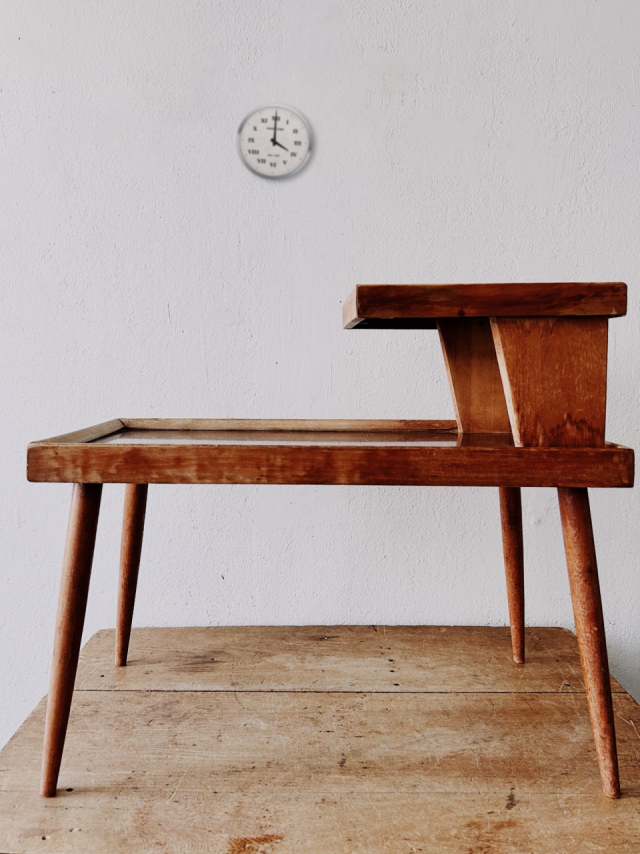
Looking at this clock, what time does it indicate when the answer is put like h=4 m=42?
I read h=4 m=0
